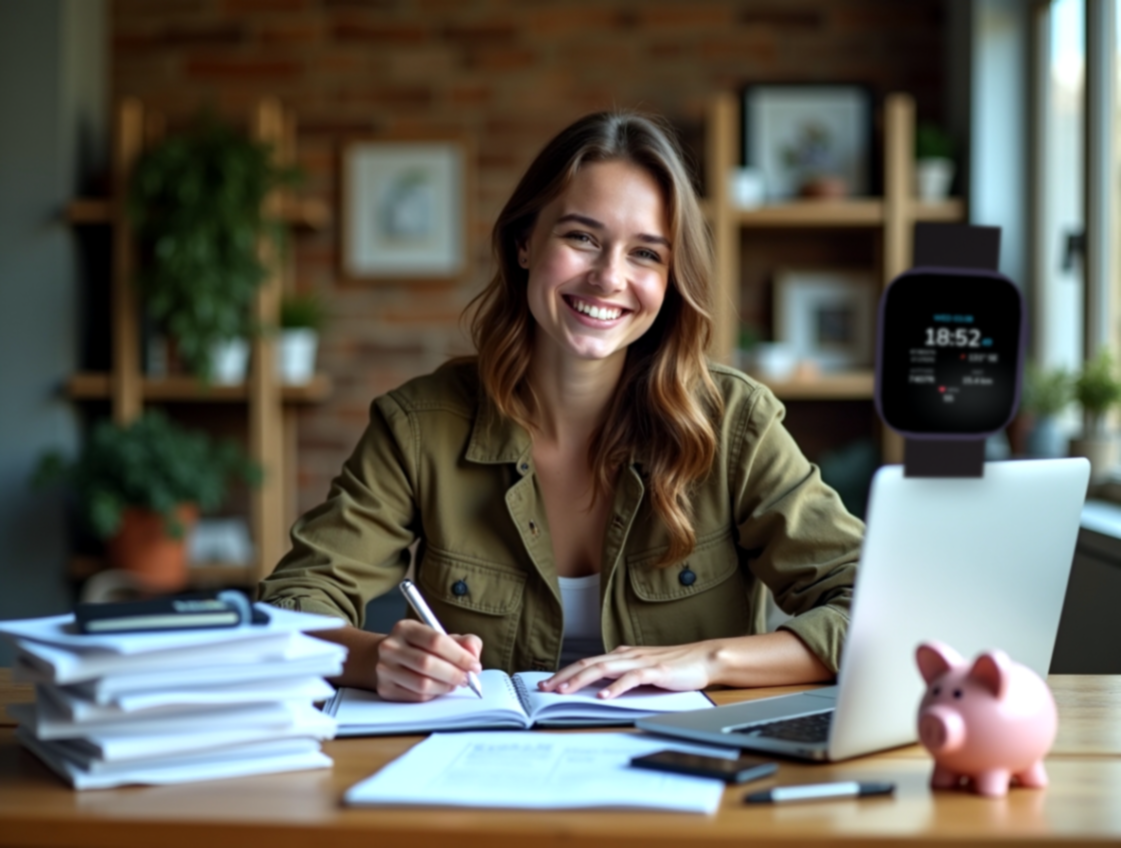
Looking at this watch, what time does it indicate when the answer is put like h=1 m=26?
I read h=18 m=52
